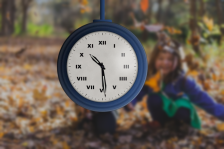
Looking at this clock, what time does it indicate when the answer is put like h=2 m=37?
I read h=10 m=29
